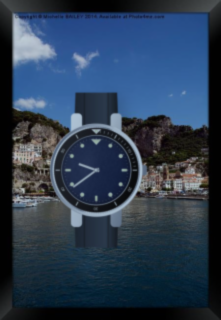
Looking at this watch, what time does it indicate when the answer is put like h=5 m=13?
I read h=9 m=39
